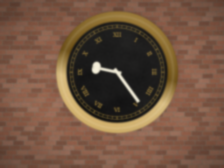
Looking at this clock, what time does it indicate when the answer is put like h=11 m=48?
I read h=9 m=24
